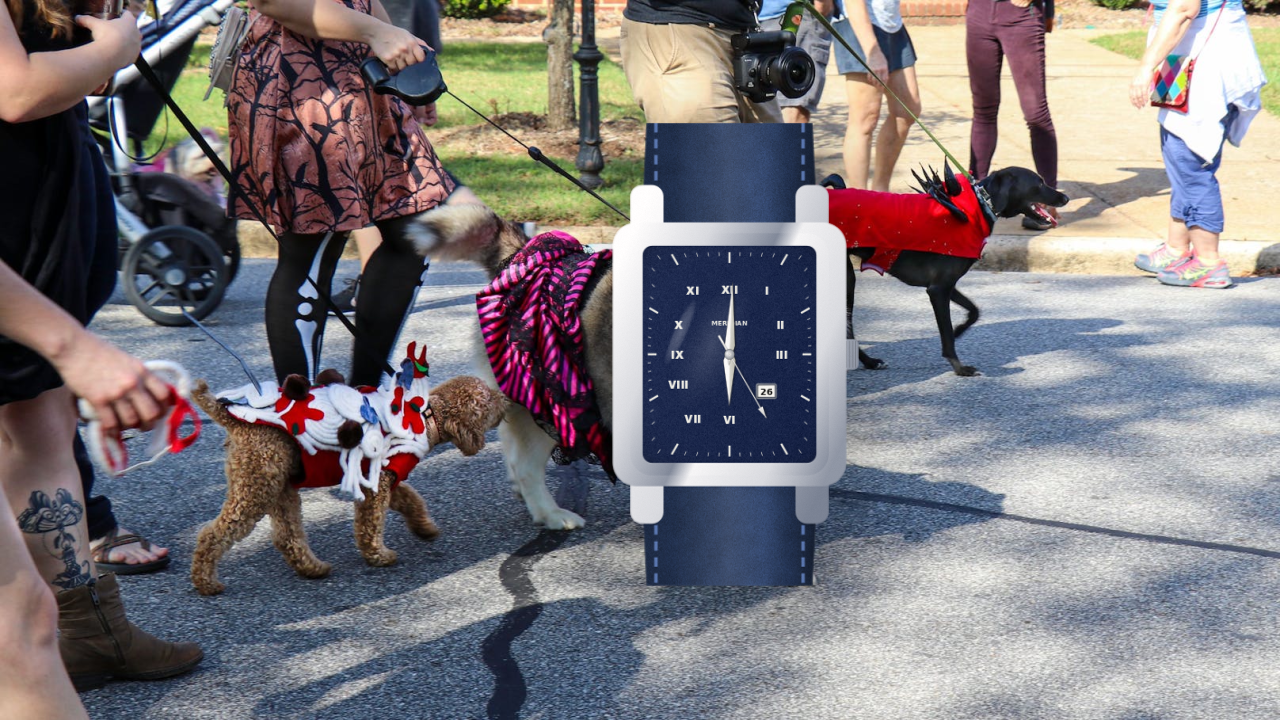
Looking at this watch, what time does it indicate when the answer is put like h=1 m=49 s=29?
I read h=6 m=0 s=25
